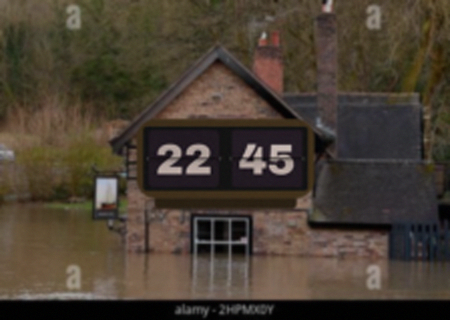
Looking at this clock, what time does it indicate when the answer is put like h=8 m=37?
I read h=22 m=45
